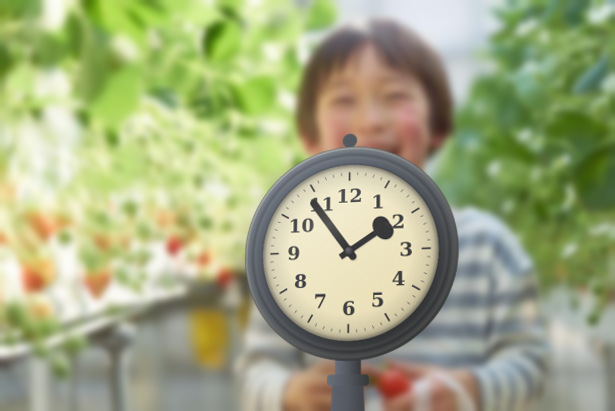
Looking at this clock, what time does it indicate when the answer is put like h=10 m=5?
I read h=1 m=54
